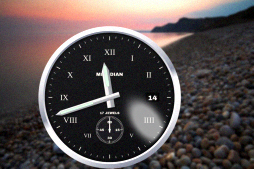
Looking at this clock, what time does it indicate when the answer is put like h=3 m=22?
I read h=11 m=42
